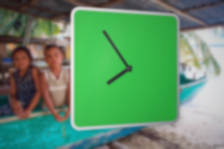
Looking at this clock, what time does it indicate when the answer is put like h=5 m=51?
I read h=7 m=54
